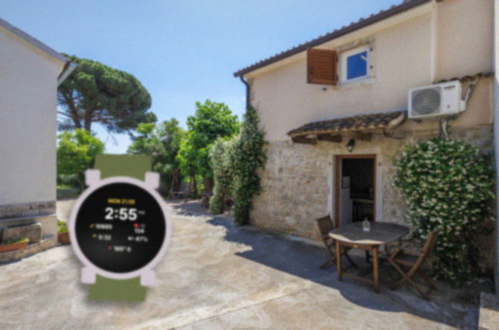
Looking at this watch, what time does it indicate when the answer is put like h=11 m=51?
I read h=2 m=55
